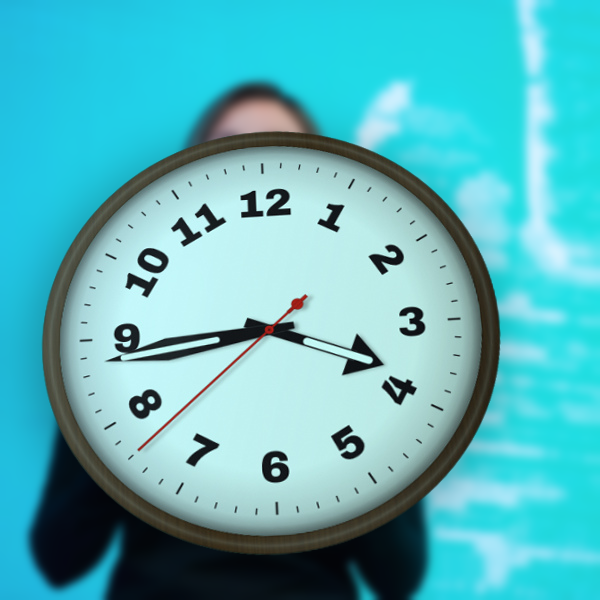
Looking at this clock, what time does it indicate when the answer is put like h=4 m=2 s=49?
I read h=3 m=43 s=38
